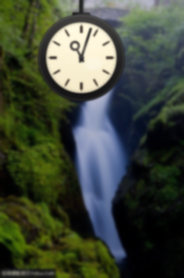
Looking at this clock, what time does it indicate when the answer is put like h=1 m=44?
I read h=11 m=3
